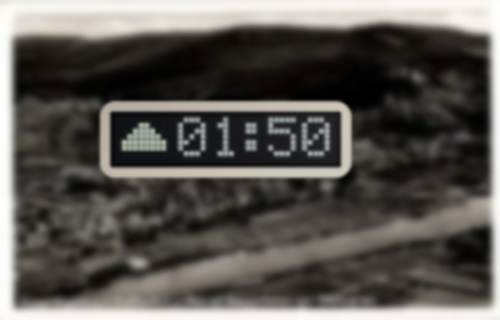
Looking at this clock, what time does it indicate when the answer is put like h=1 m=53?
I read h=1 m=50
